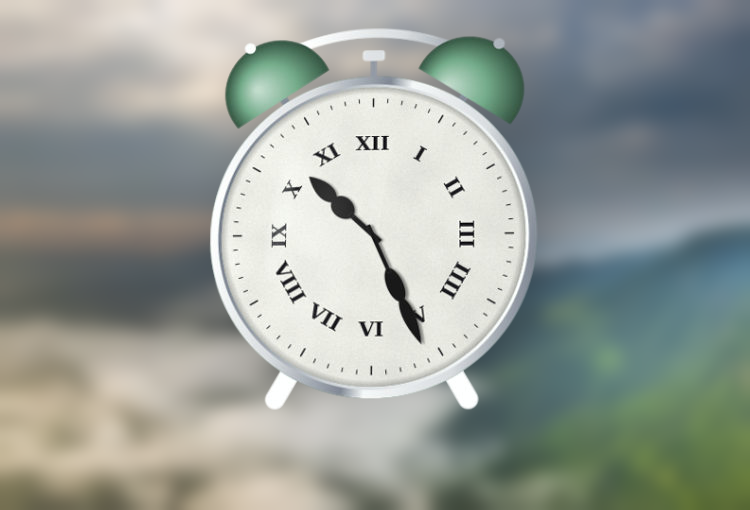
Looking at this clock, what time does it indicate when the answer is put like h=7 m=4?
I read h=10 m=26
